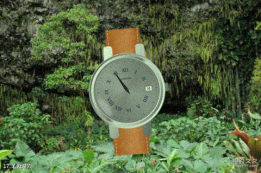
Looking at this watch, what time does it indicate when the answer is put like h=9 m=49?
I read h=10 m=55
